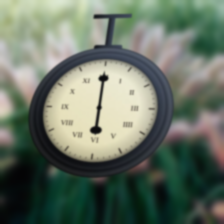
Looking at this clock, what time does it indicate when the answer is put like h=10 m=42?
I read h=6 m=0
